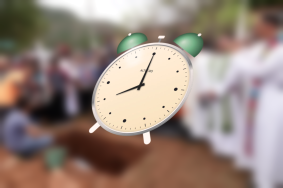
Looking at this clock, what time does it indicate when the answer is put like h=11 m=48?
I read h=8 m=0
